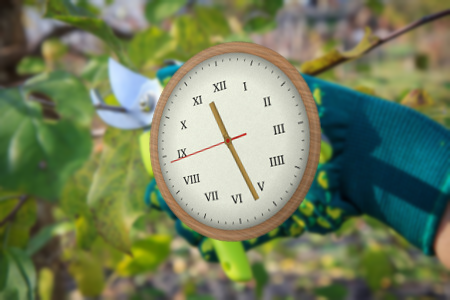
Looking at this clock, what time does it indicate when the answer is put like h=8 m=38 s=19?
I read h=11 m=26 s=44
